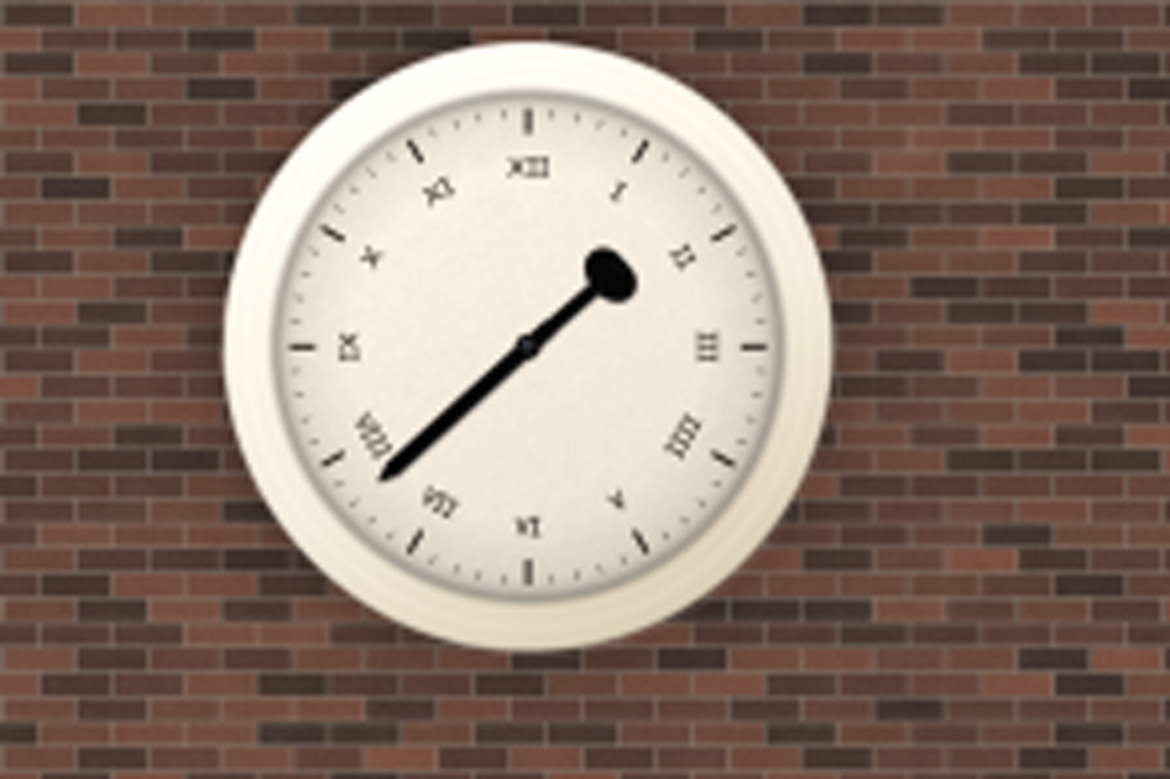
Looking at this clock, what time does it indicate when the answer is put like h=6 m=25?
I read h=1 m=38
